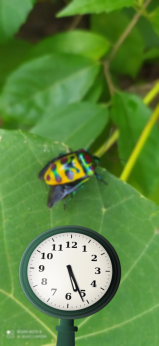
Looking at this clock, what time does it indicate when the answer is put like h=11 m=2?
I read h=5 m=26
